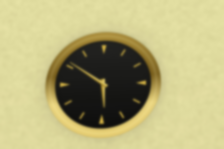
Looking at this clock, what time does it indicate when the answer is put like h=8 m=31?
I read h=5 m=51
